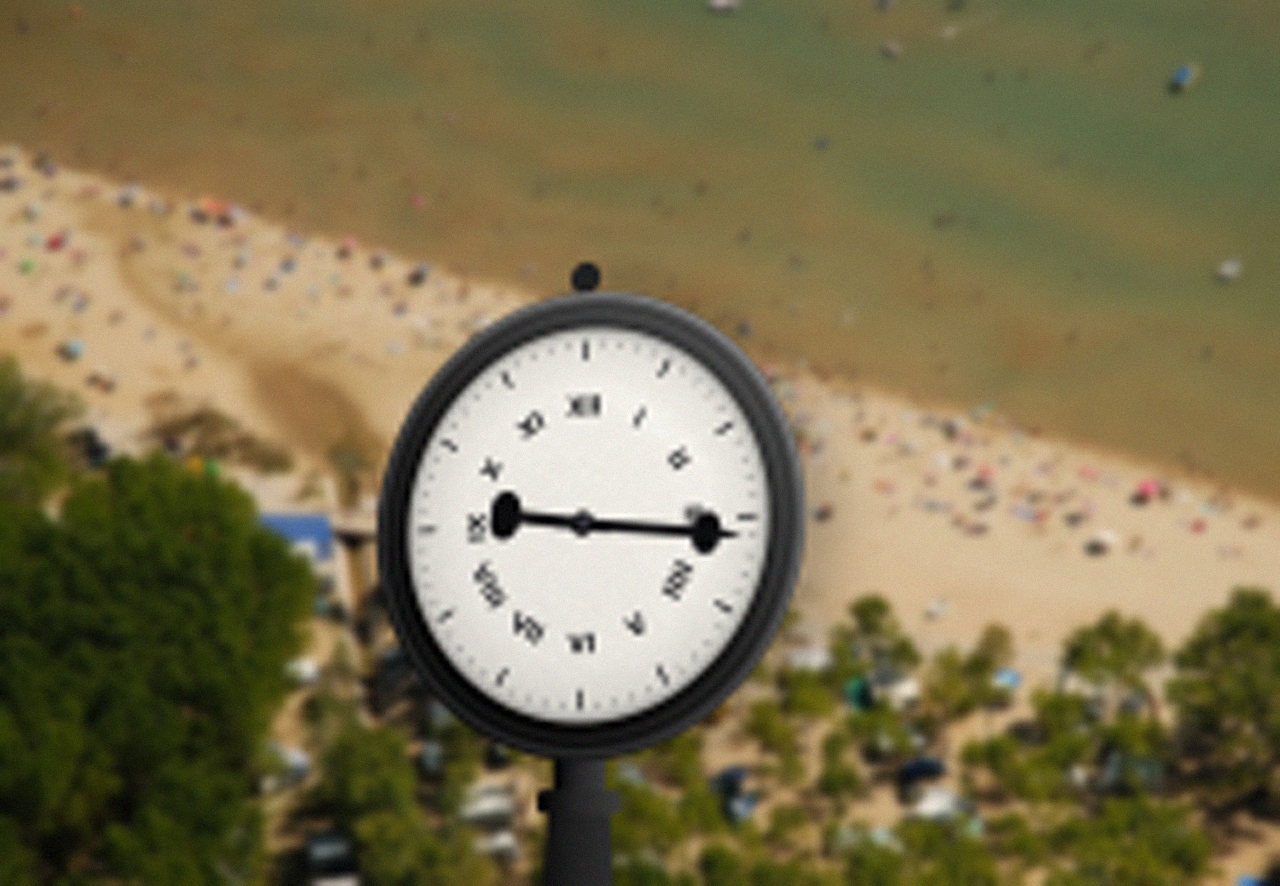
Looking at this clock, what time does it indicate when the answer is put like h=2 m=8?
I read h=9 m=16
